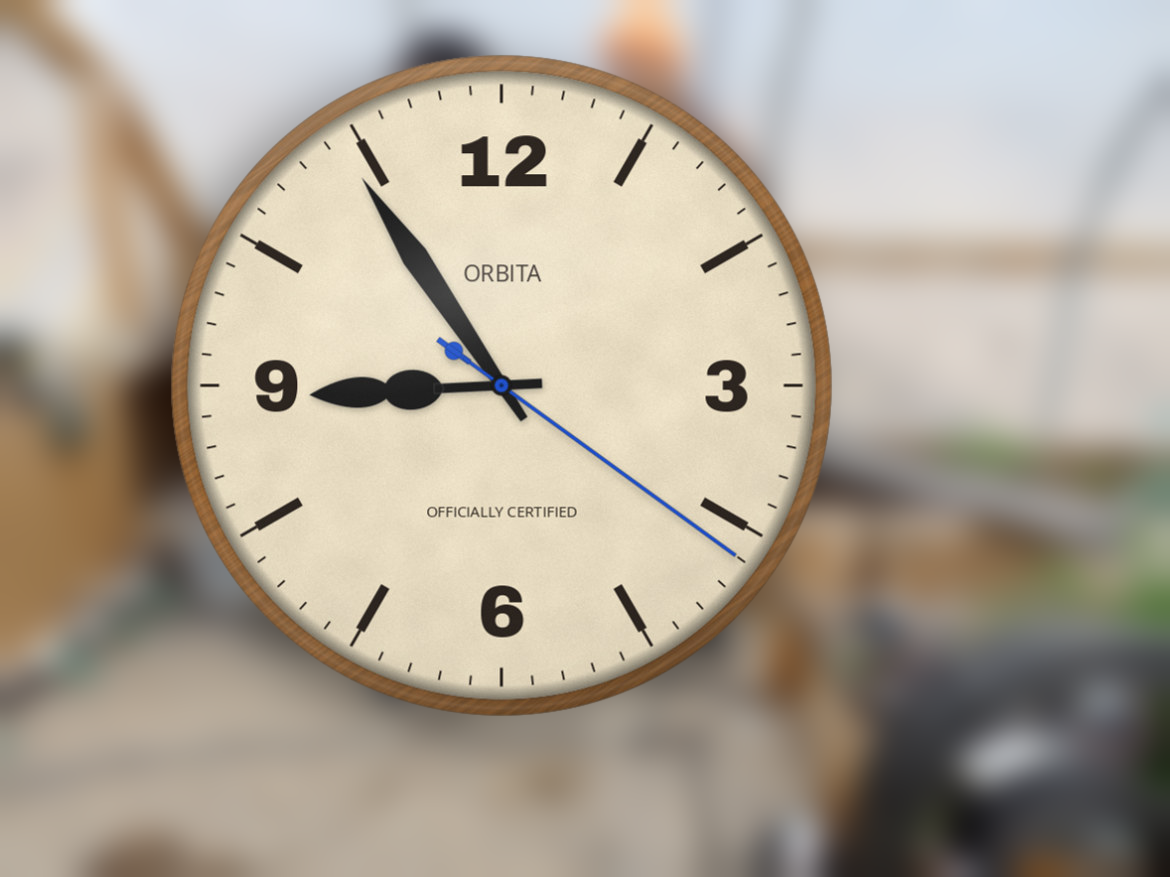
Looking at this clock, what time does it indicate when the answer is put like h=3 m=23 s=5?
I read h=8 m=54 s=21
